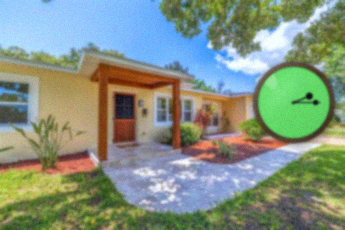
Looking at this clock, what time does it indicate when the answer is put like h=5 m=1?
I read h=2 m=15
